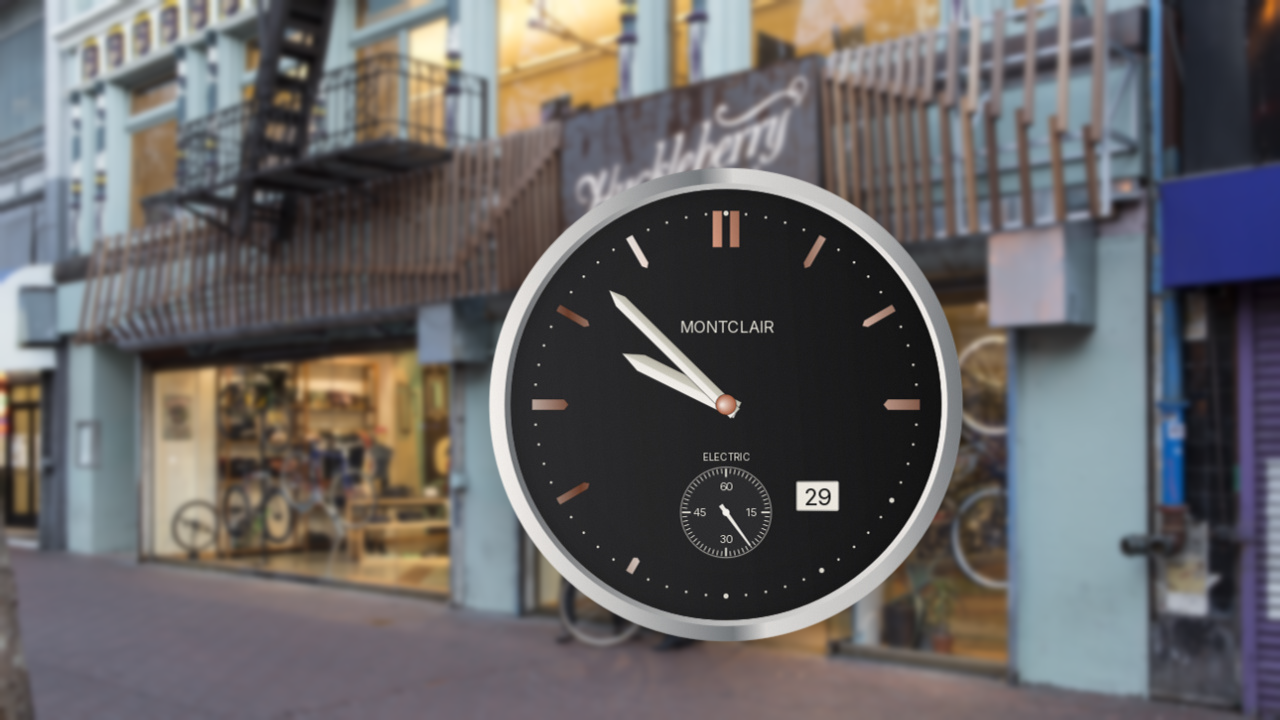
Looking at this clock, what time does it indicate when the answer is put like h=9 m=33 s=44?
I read h=9 m=52 s=24
